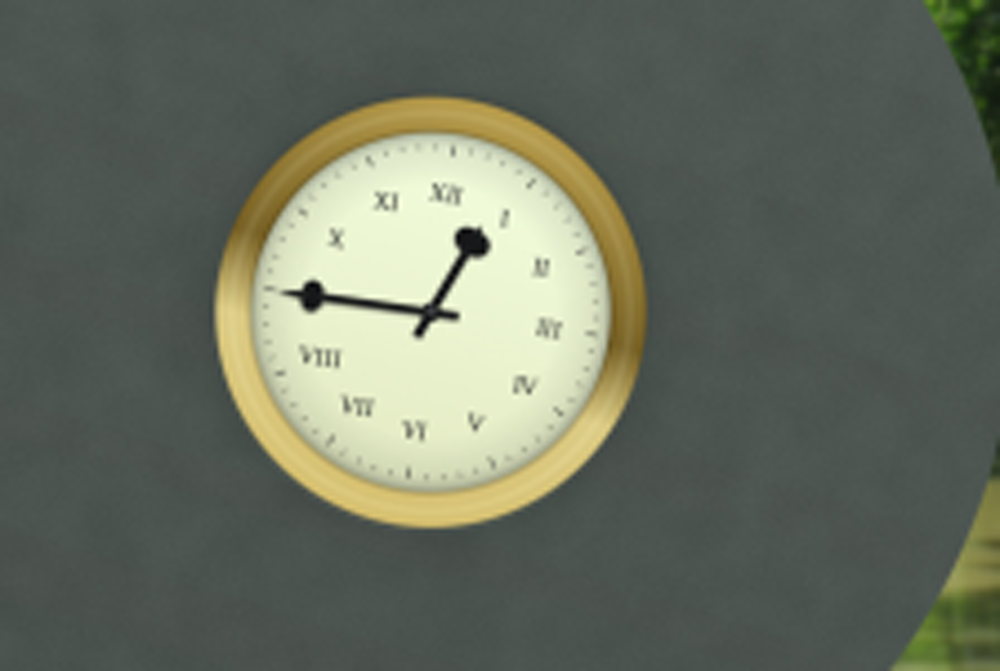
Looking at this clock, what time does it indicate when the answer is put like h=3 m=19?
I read h=12 m=45
